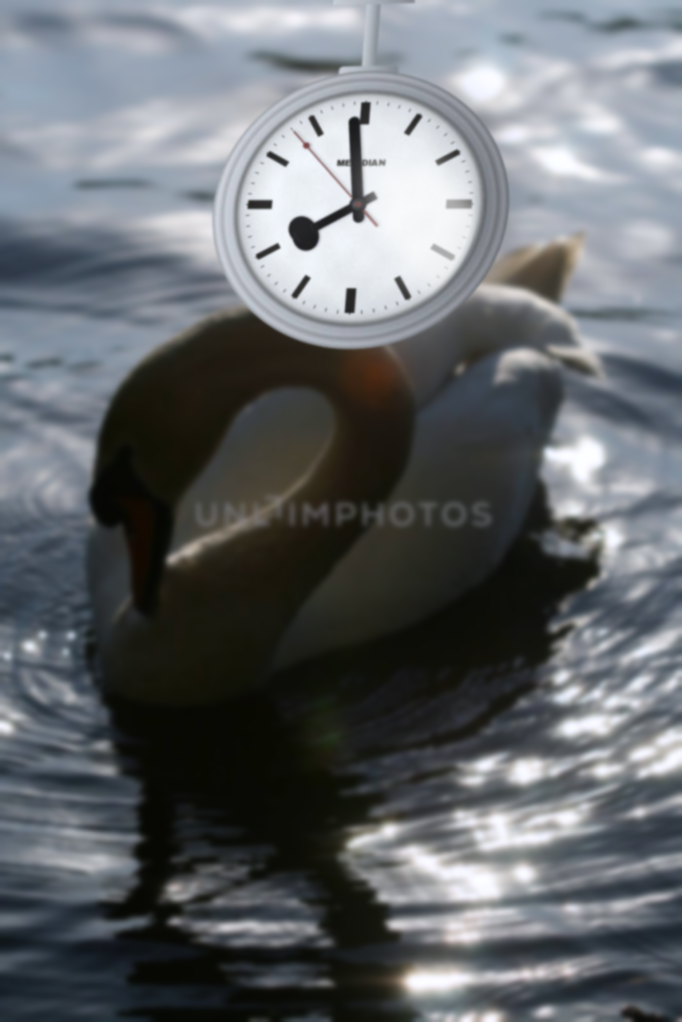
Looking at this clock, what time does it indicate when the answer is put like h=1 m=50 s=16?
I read h=7 m=58 s=53
